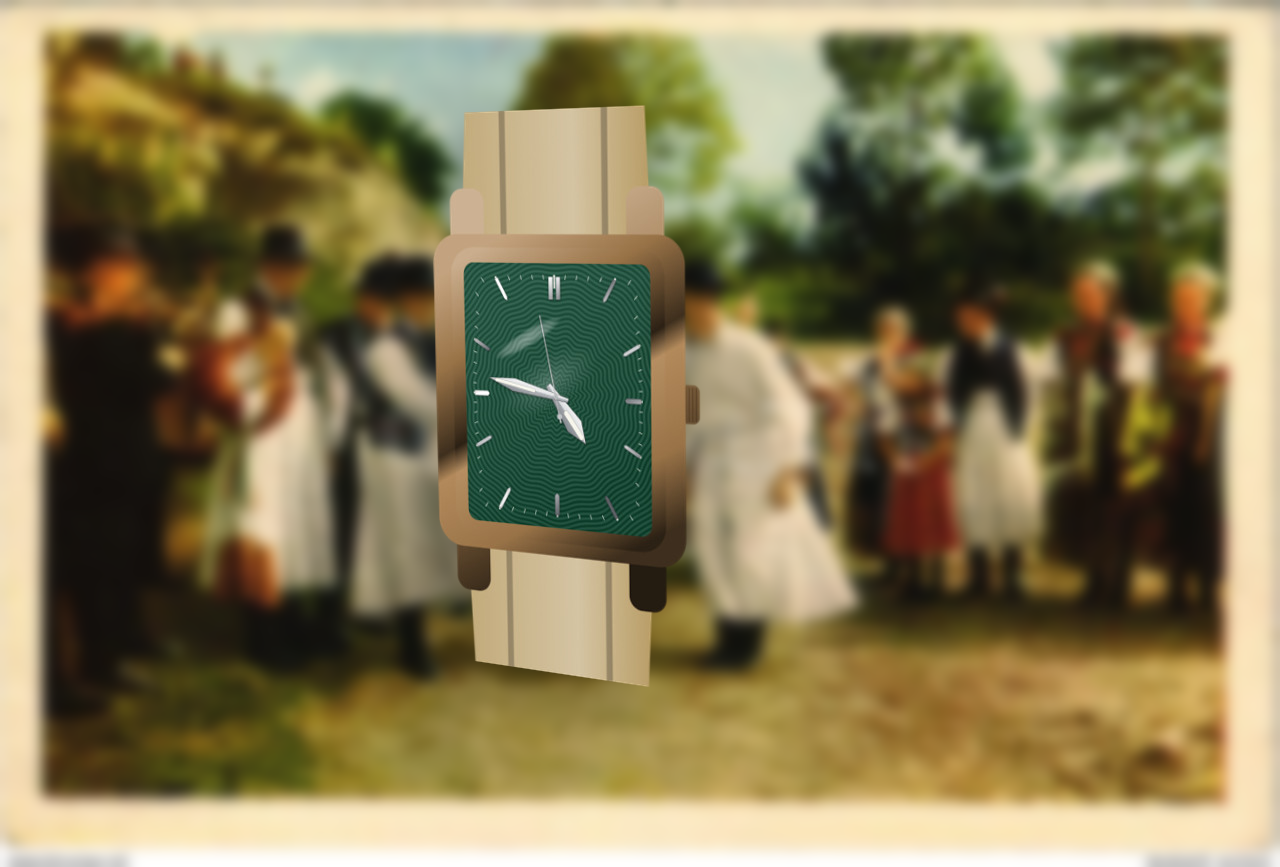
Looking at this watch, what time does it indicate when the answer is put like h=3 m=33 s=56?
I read h=4 m=46 s=58
